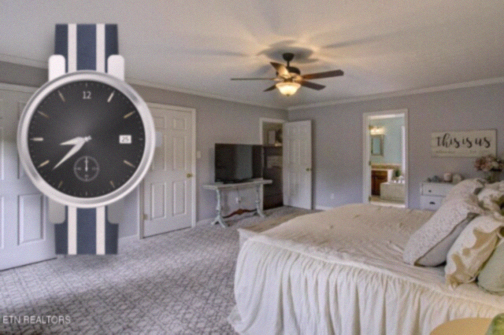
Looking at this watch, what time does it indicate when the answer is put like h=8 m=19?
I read h=8 m=38
